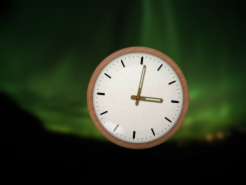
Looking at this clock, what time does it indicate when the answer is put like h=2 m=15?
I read h=3 m=1
